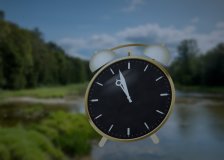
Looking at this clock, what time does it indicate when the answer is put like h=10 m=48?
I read h=10 m=57
